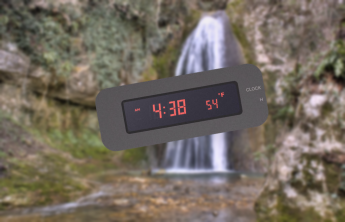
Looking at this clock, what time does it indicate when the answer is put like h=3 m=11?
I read h=4 m=38
